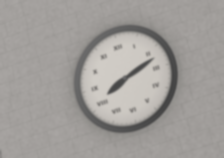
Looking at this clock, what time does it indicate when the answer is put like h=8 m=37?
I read h=8 m=12
